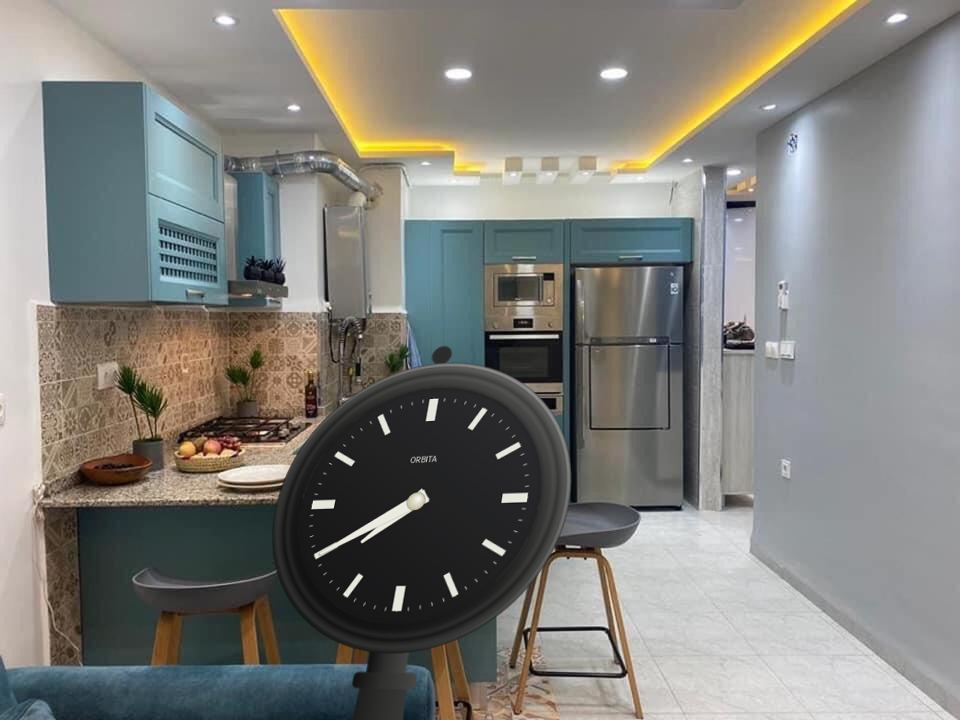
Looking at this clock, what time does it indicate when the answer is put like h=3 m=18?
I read h=7 m=40
